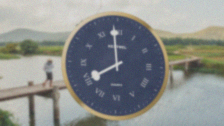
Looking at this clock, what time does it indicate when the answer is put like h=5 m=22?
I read h=7 m=59
